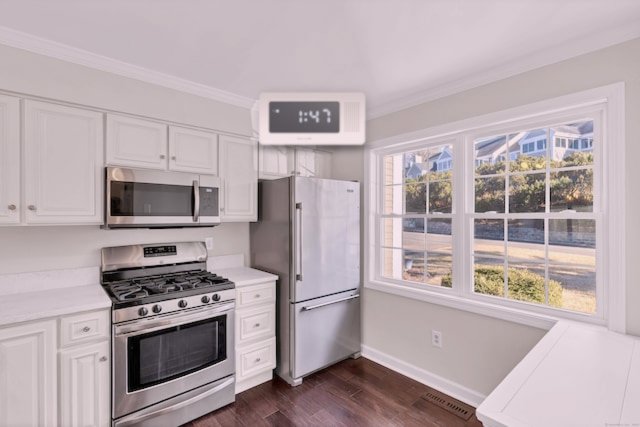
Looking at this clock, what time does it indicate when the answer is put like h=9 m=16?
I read h=1 m=47
